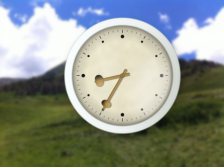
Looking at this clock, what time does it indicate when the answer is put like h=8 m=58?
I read h=8 m=35
